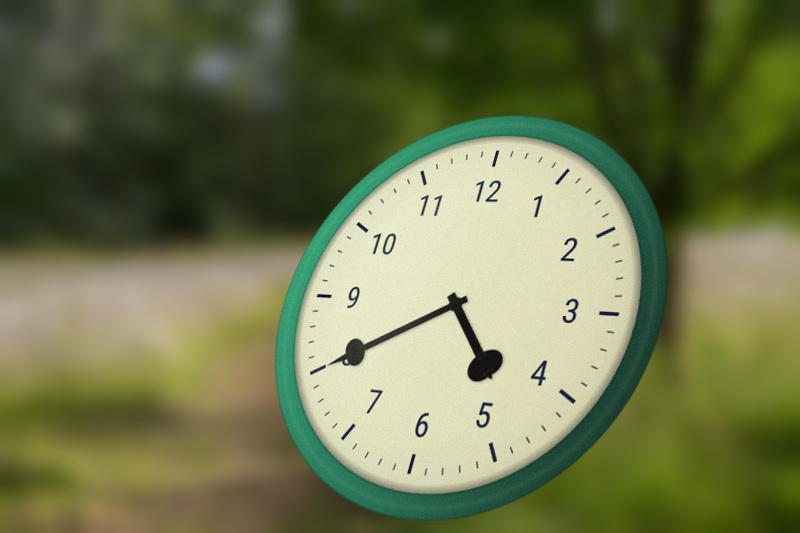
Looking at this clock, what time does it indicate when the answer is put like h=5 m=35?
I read h=4 m=40
